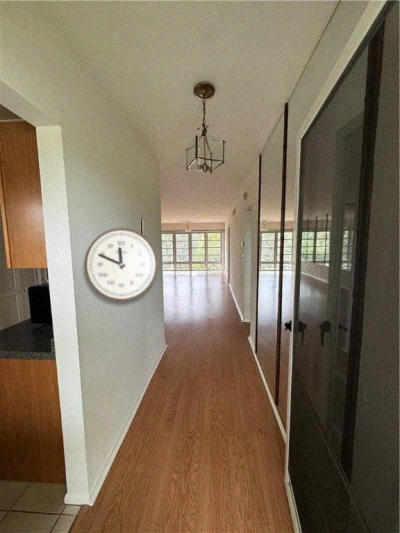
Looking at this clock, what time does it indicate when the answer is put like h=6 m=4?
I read h=11 m=49
